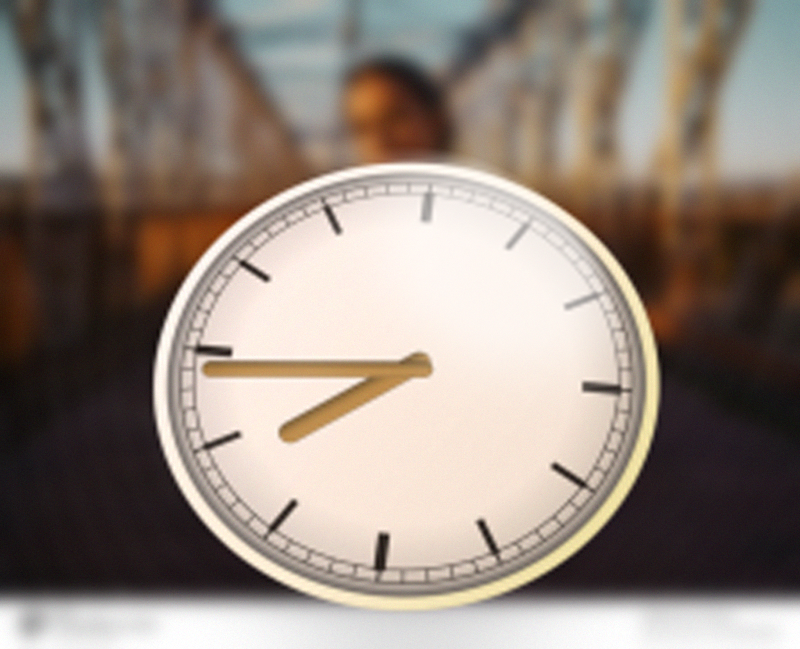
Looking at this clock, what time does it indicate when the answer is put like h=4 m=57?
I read h=7 m=44
